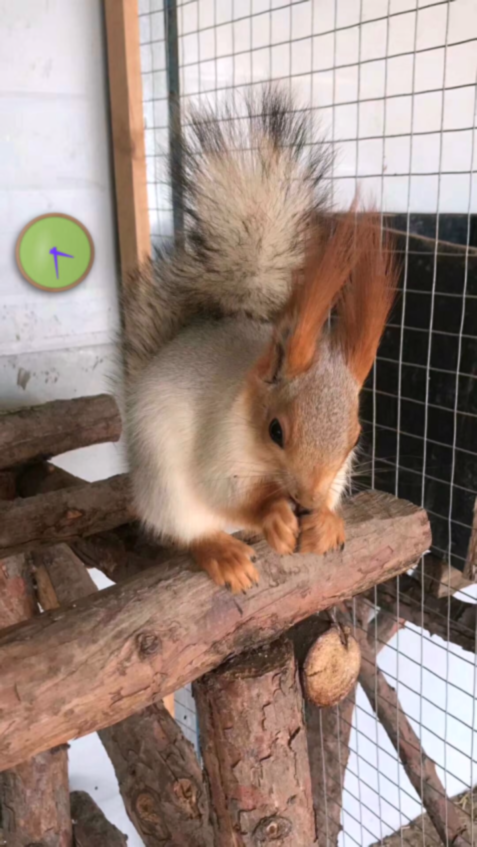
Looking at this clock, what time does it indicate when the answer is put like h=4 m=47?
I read h=3 m=29
